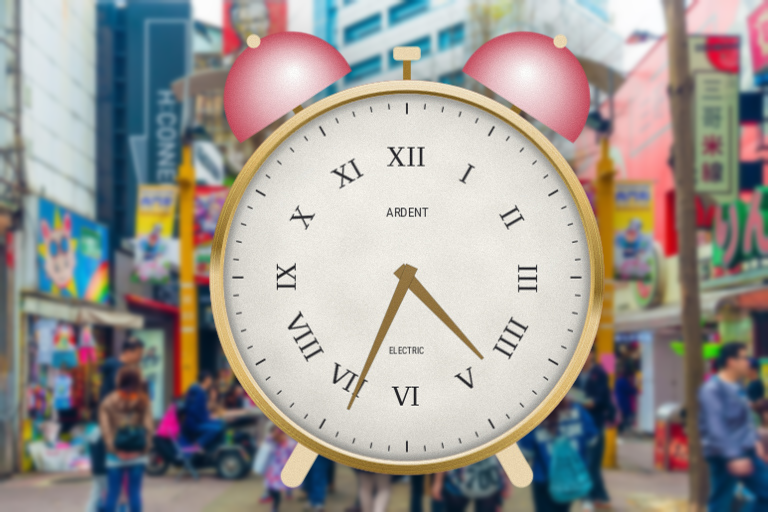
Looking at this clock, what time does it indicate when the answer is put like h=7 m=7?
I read h=4 m=34
